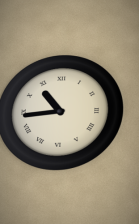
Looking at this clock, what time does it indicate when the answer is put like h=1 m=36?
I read h=10 m=44
